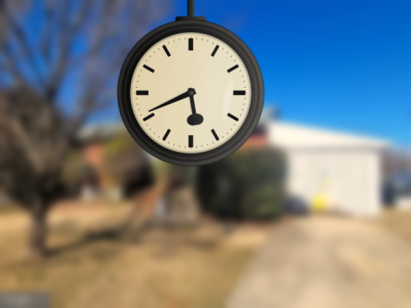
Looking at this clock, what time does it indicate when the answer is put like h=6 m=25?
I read h=5 m=41
